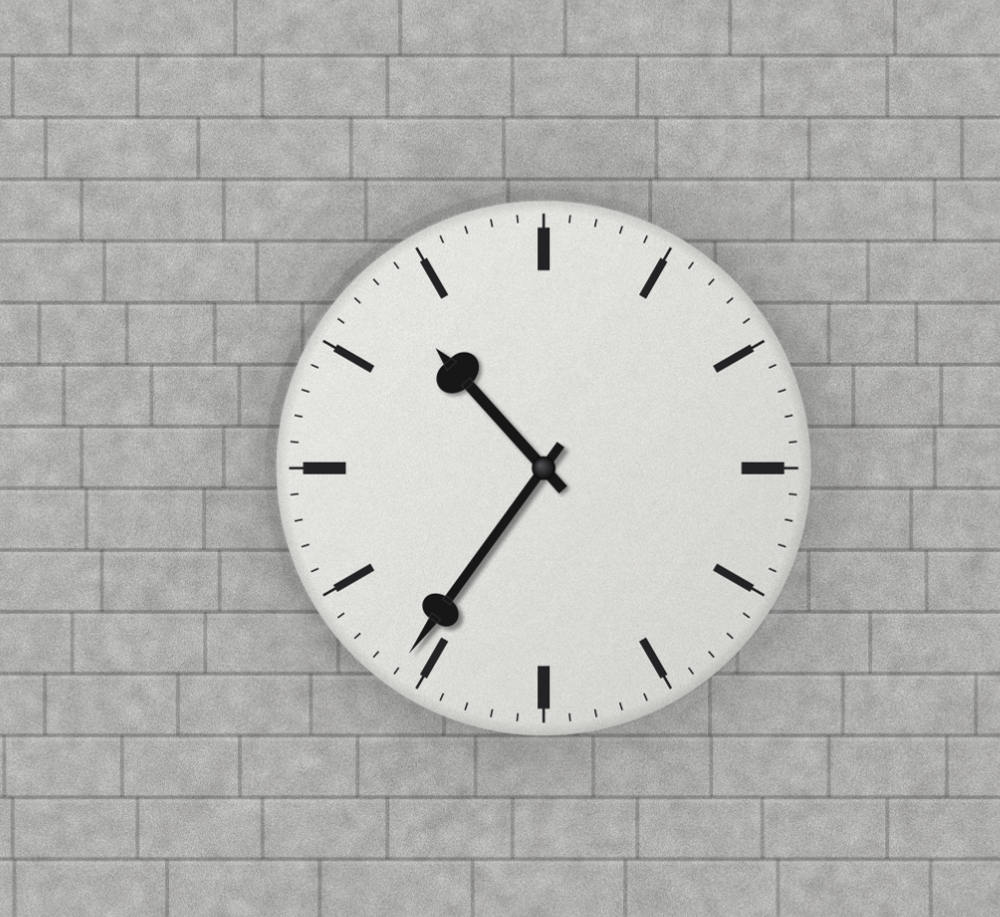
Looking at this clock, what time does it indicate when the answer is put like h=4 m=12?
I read h=10 m=36
